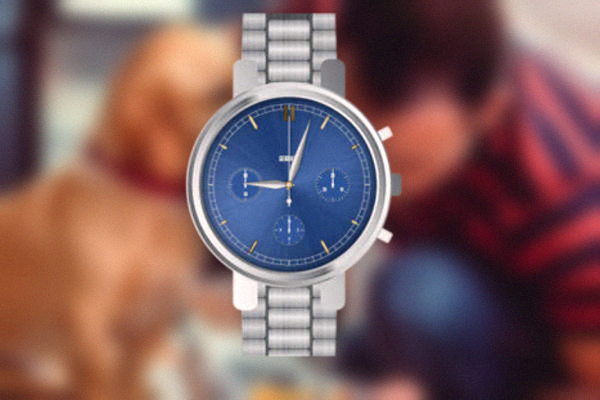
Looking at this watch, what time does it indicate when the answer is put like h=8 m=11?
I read h=9 m=3
